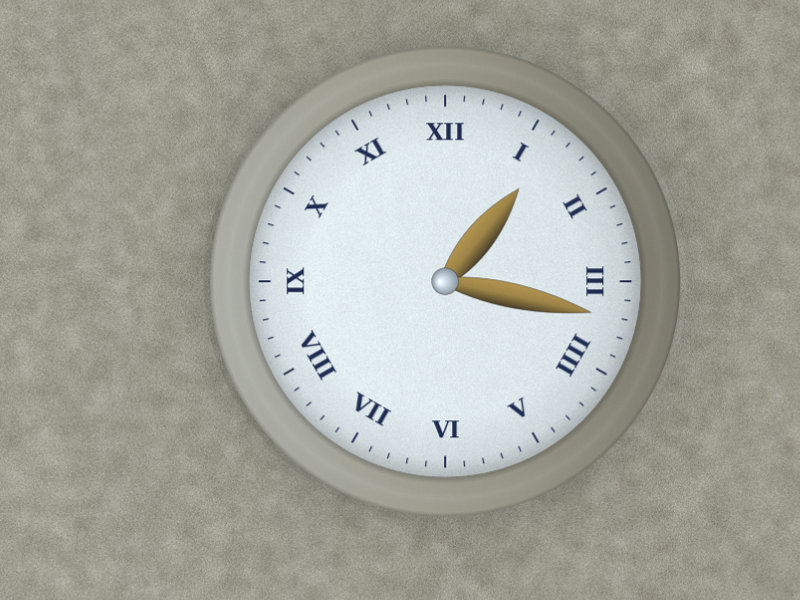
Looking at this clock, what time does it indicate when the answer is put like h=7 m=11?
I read h=1 m=17
